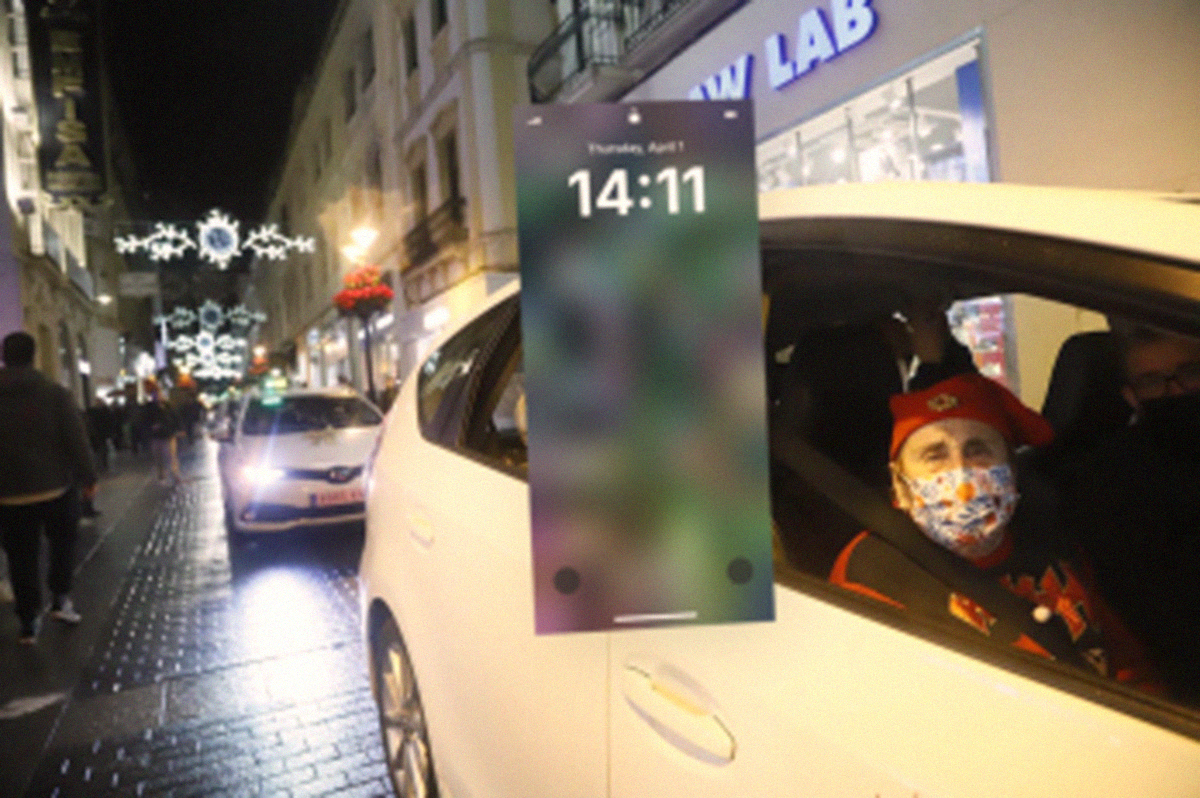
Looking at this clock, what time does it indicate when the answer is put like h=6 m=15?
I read h=14 m=11
